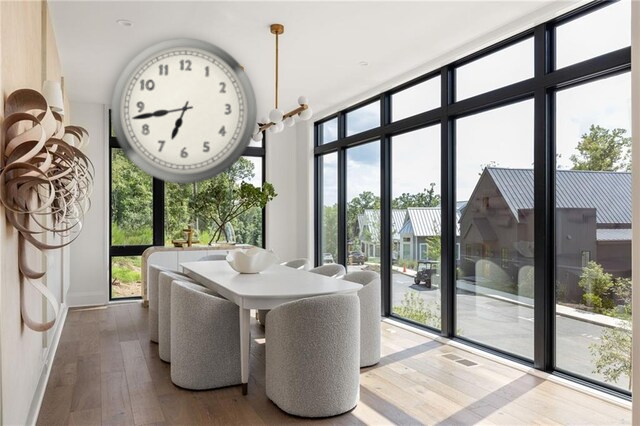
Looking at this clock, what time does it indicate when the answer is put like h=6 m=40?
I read h=6 m=43
